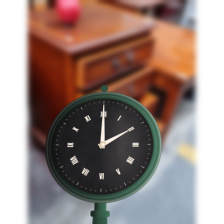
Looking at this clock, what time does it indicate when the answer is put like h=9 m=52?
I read h=2 m=0
